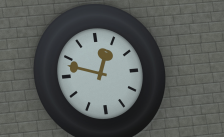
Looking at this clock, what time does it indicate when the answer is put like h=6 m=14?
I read h=12 m=48
